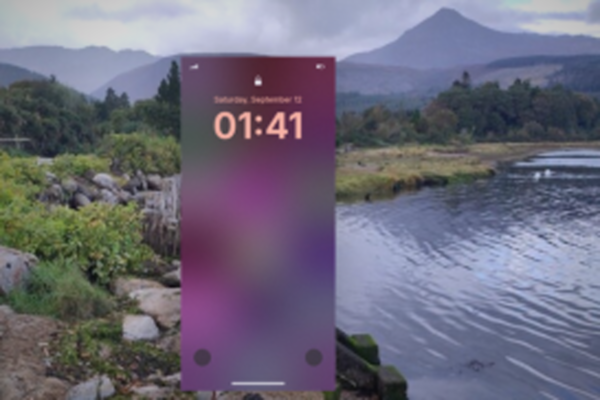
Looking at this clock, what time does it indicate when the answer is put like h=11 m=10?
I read h=1 m=41
